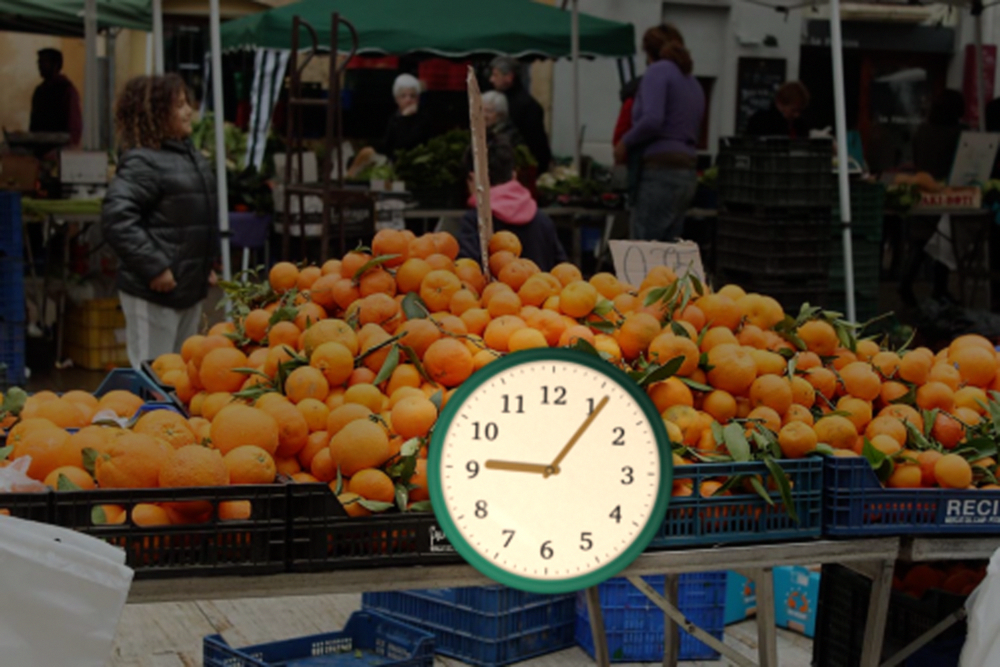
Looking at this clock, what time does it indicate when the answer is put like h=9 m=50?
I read h=9 m=6
